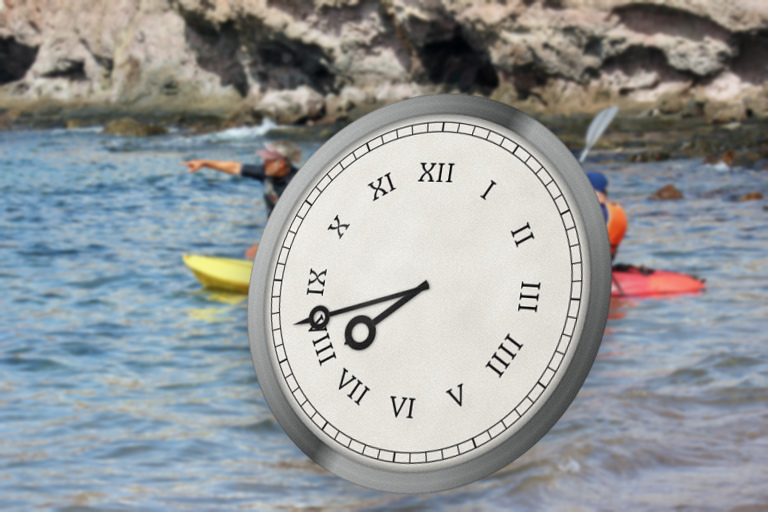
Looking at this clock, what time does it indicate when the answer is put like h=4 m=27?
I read h=7 m=42
